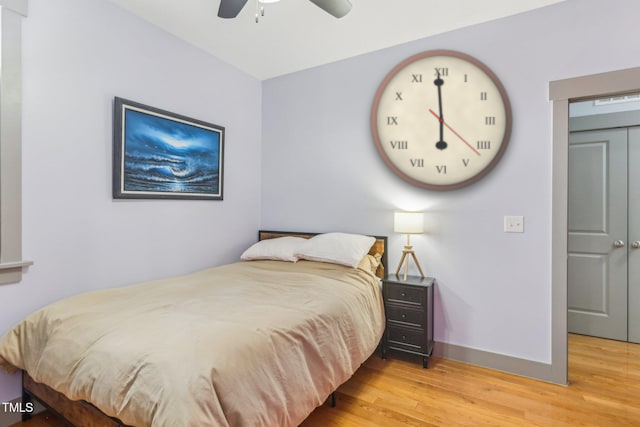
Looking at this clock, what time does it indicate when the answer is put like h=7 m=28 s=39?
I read h=5 m=59 s=22
